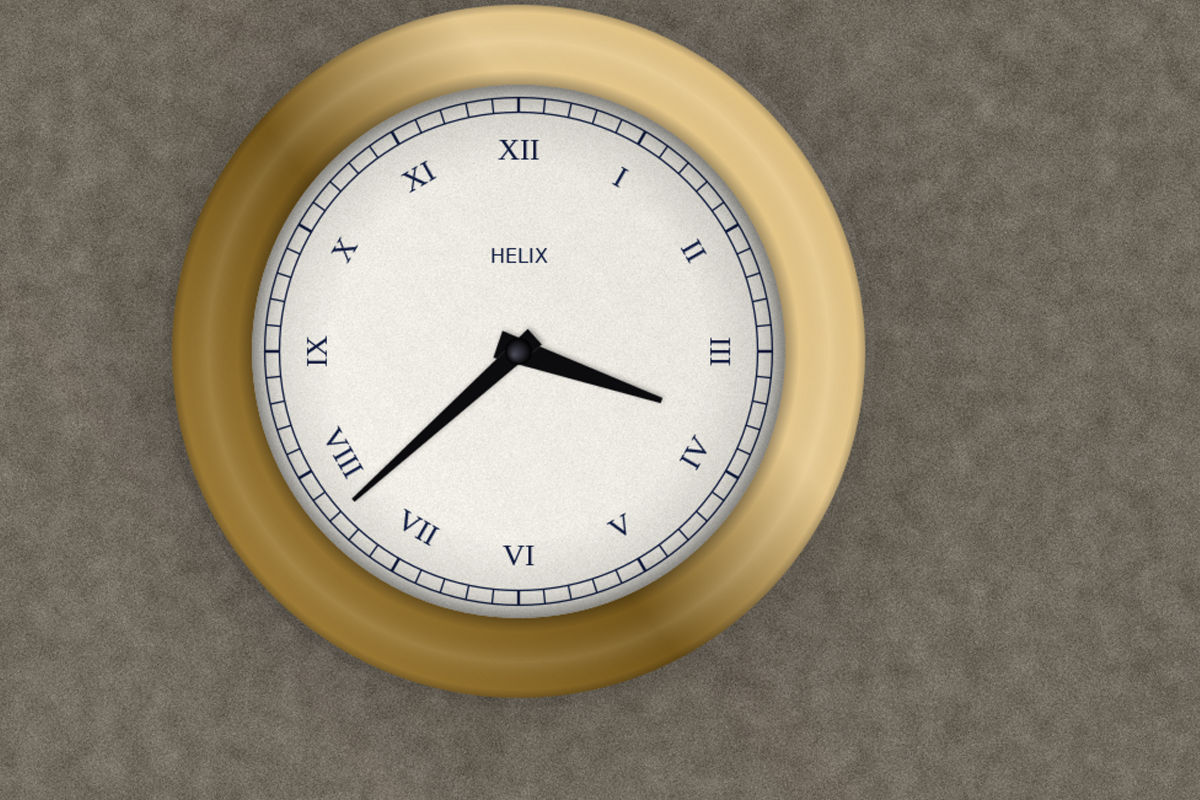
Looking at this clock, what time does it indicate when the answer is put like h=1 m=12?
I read h=3 m=38
